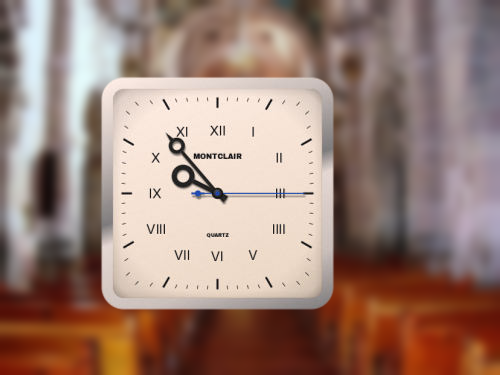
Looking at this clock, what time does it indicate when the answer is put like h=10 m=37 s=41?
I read h=9 m=53 s=15
